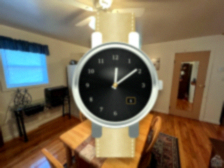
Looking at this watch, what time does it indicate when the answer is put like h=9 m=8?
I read h=12 m=9
